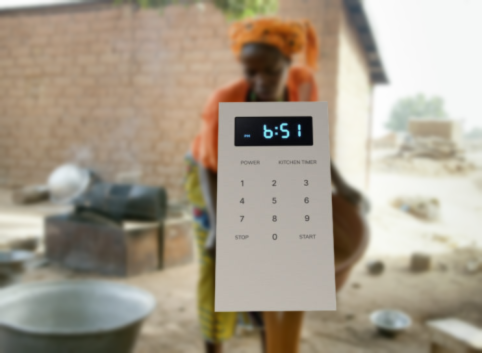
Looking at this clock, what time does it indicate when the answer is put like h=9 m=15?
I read h=6 m=51
